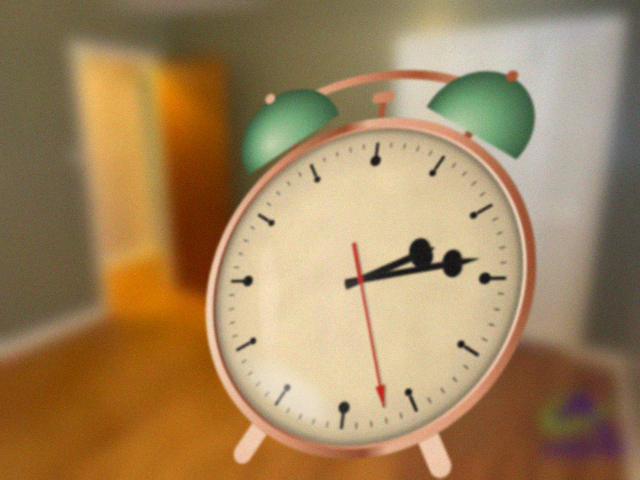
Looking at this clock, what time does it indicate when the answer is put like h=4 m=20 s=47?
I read h=2 m=13 s=27
